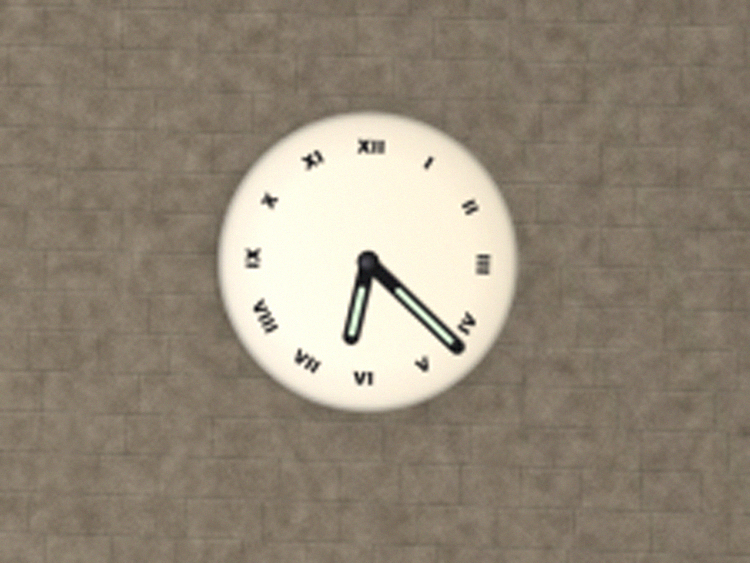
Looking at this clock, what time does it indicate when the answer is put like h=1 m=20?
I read h=6 m=22
